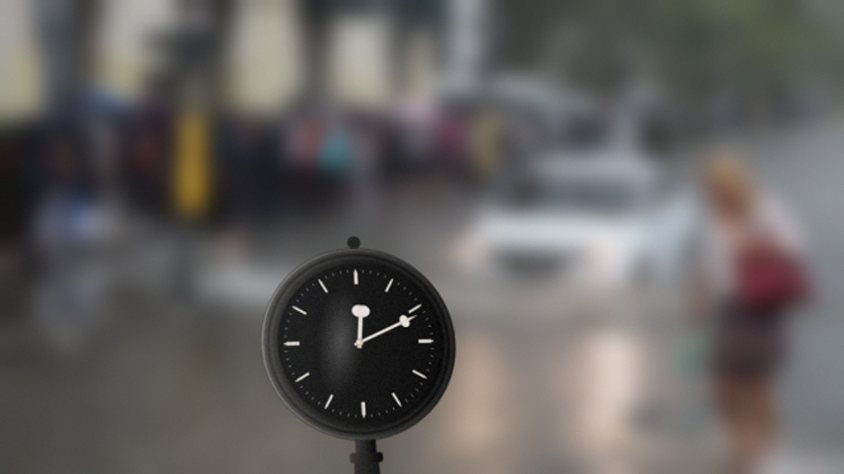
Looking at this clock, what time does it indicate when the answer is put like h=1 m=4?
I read h=12 m=11
